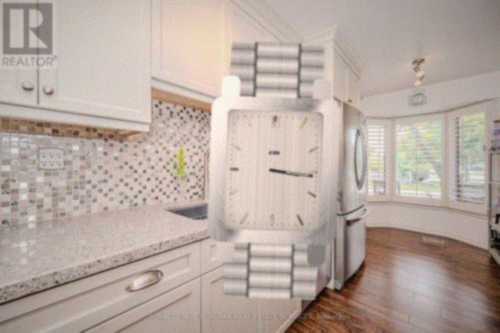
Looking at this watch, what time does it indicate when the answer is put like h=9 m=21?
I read h=3 m=16
